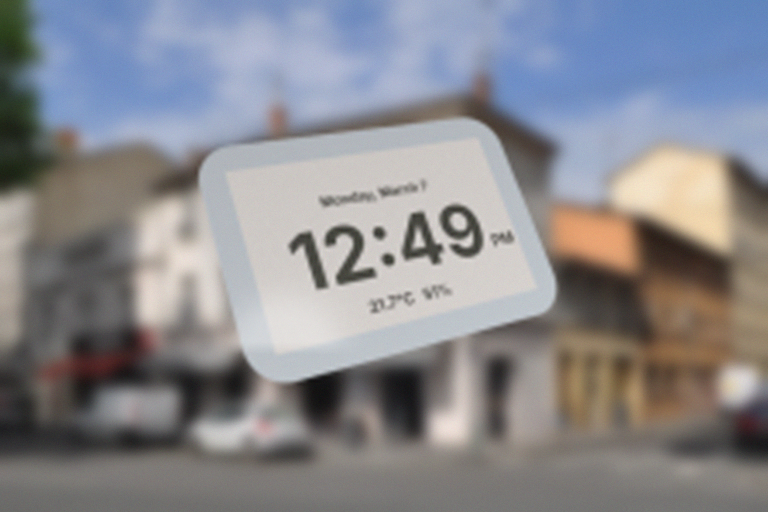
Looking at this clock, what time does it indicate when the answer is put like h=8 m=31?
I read h=12 m=49
